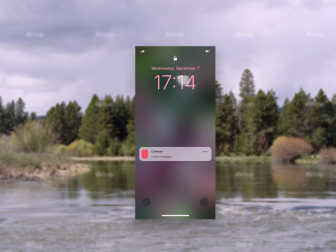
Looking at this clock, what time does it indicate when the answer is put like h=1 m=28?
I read h=17 m=14
